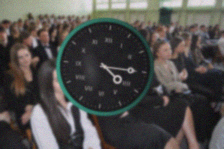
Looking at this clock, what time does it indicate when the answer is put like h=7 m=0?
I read h=4 m=15
